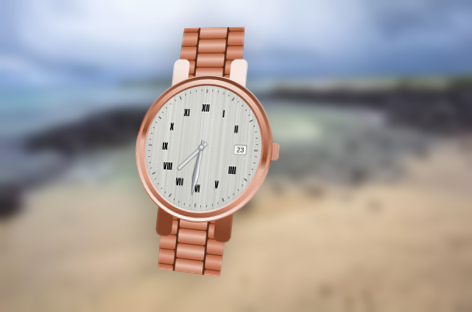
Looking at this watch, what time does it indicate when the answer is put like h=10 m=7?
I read h=7 m=31
